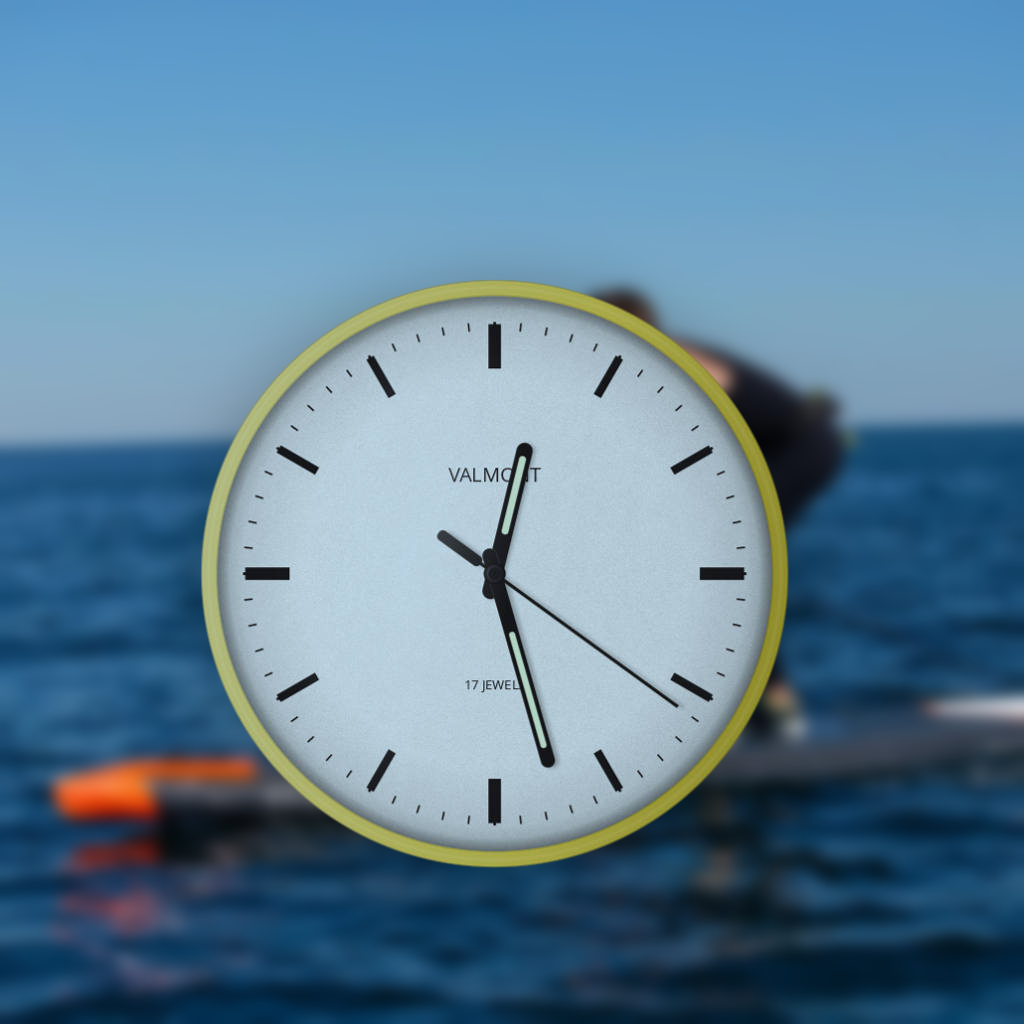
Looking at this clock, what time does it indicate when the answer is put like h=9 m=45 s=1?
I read h=12 m=27 s=21
